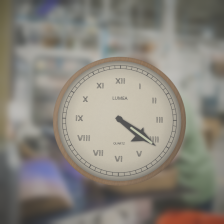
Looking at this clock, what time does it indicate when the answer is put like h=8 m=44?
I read h=4 m=21
